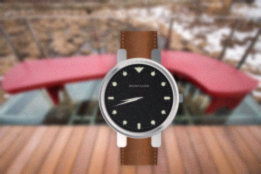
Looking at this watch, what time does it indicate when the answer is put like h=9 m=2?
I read h=8 m=42
